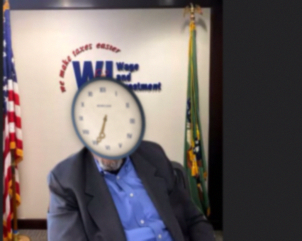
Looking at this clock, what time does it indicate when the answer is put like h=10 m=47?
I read h=6 m=34
